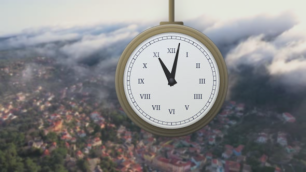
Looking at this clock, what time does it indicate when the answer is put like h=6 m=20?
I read h=11 m=2
